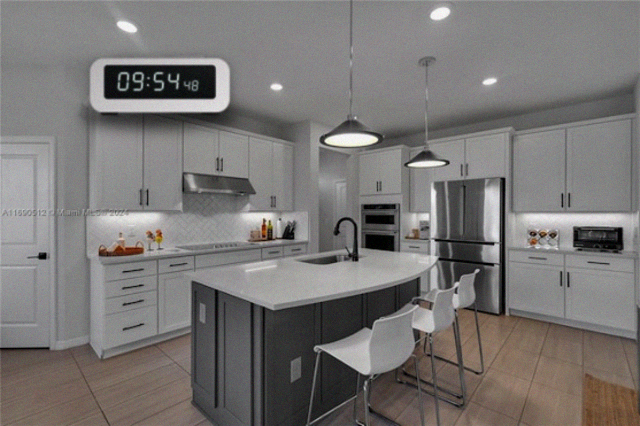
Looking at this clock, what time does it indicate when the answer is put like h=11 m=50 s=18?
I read h=9 m=54 s=48
